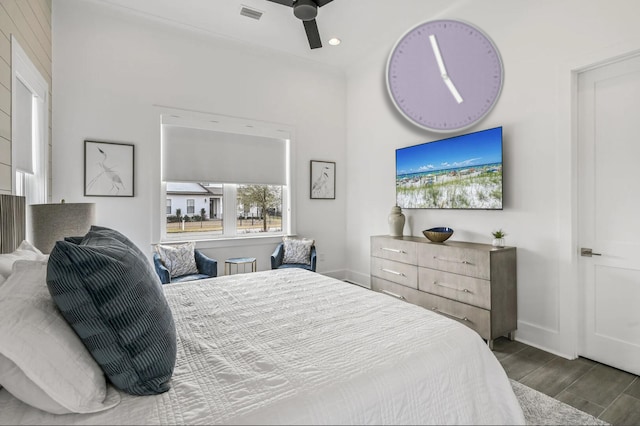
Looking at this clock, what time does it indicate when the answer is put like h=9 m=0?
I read h=4 m=57
